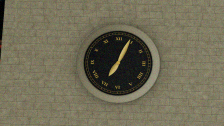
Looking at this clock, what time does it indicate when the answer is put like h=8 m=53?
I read h=7 m=4
